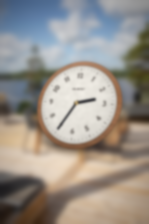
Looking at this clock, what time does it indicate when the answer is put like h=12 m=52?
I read h=2 m=35
